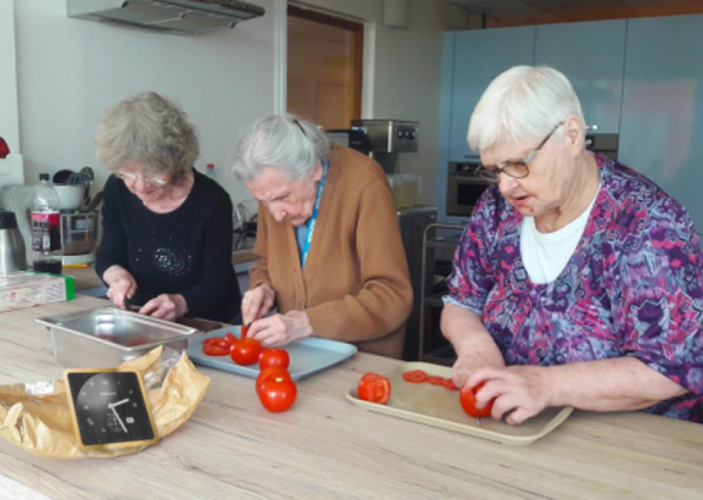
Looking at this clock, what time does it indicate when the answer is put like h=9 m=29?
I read h=2 m=27
